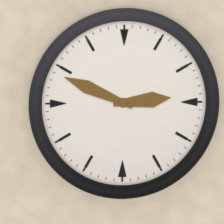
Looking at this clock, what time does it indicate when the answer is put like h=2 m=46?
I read h=2 m=49
